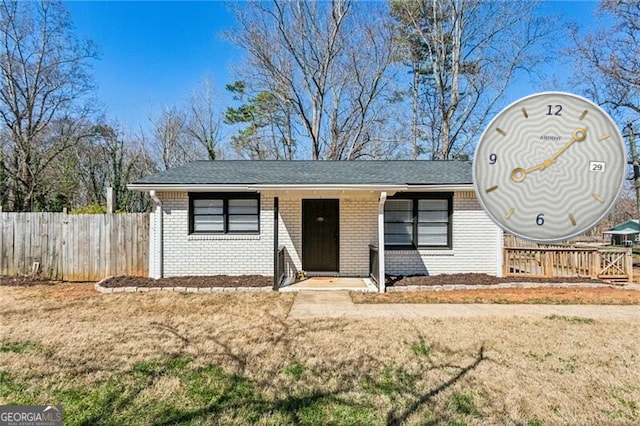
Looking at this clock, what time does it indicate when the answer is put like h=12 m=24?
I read h=8 m=7
